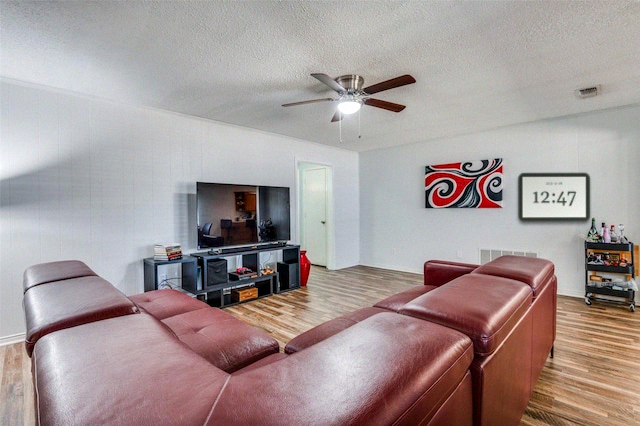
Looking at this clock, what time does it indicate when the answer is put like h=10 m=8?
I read h=12 m=47
